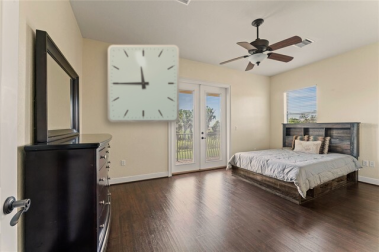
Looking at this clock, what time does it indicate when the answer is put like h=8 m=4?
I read h=11 m=45
